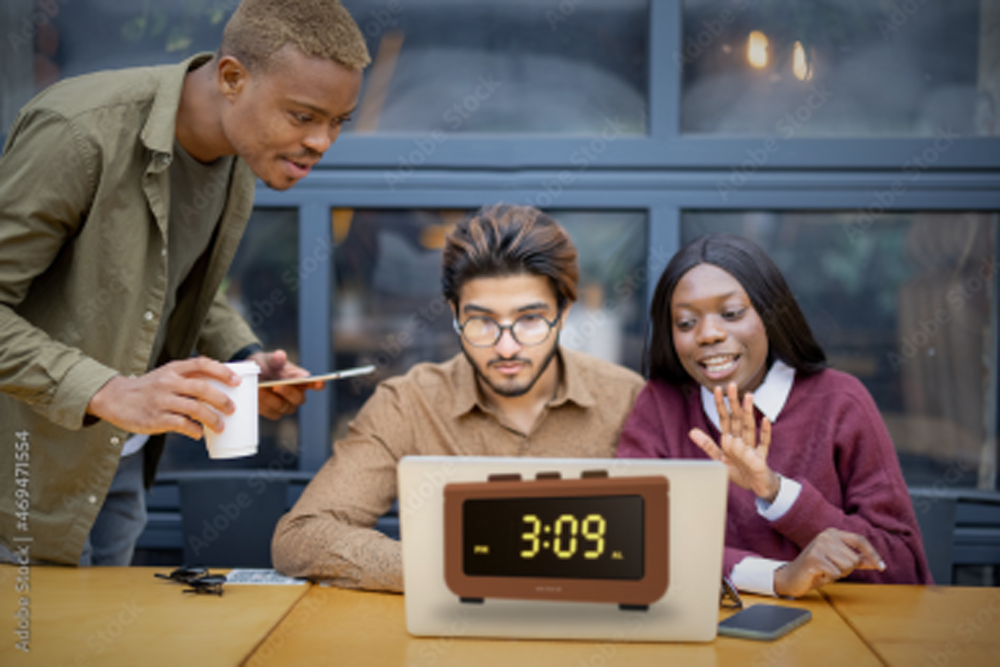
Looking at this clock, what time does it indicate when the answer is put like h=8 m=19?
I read h=3 m=9
